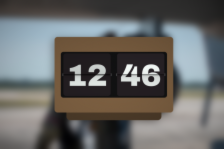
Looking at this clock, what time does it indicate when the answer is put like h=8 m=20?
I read h=12 m=46
